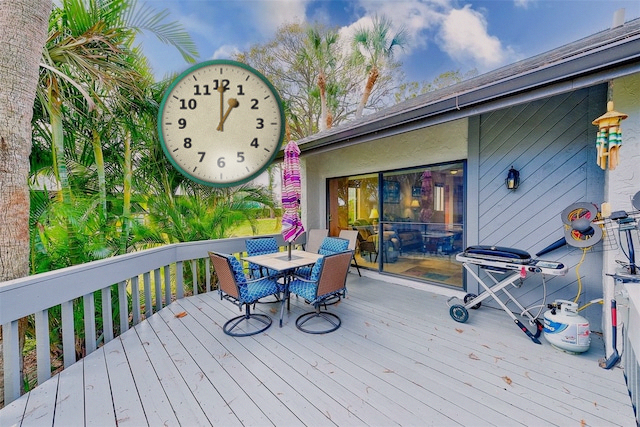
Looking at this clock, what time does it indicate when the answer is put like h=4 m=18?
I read h=1 m=0
